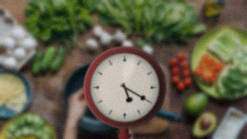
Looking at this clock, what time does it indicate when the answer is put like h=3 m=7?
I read h=5 m=20
